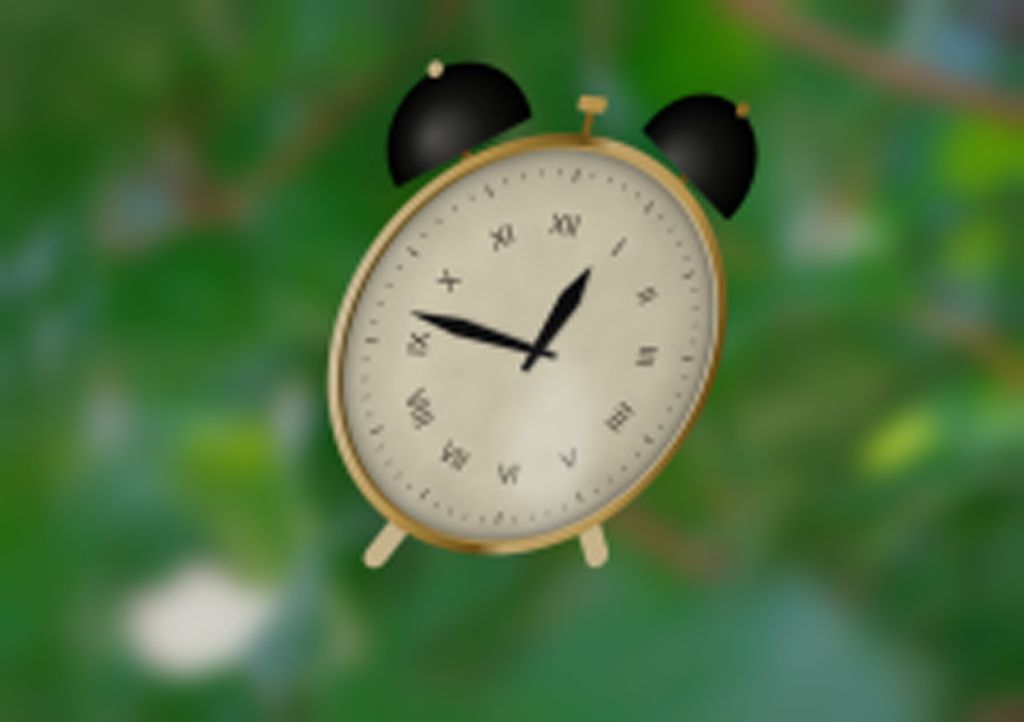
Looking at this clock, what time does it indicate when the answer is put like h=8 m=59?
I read h=12 m=47
